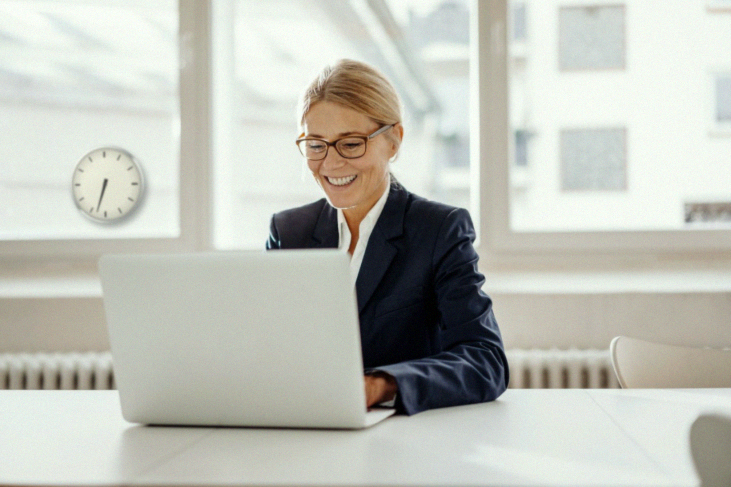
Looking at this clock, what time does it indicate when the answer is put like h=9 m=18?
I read h=6 m=33
